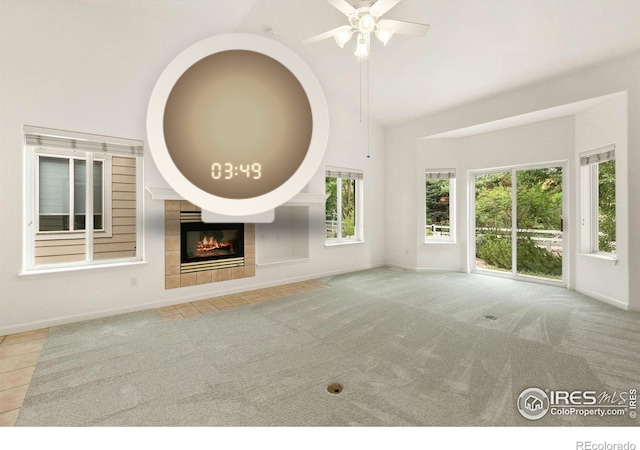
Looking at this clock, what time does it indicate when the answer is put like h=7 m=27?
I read h=3 m=49
